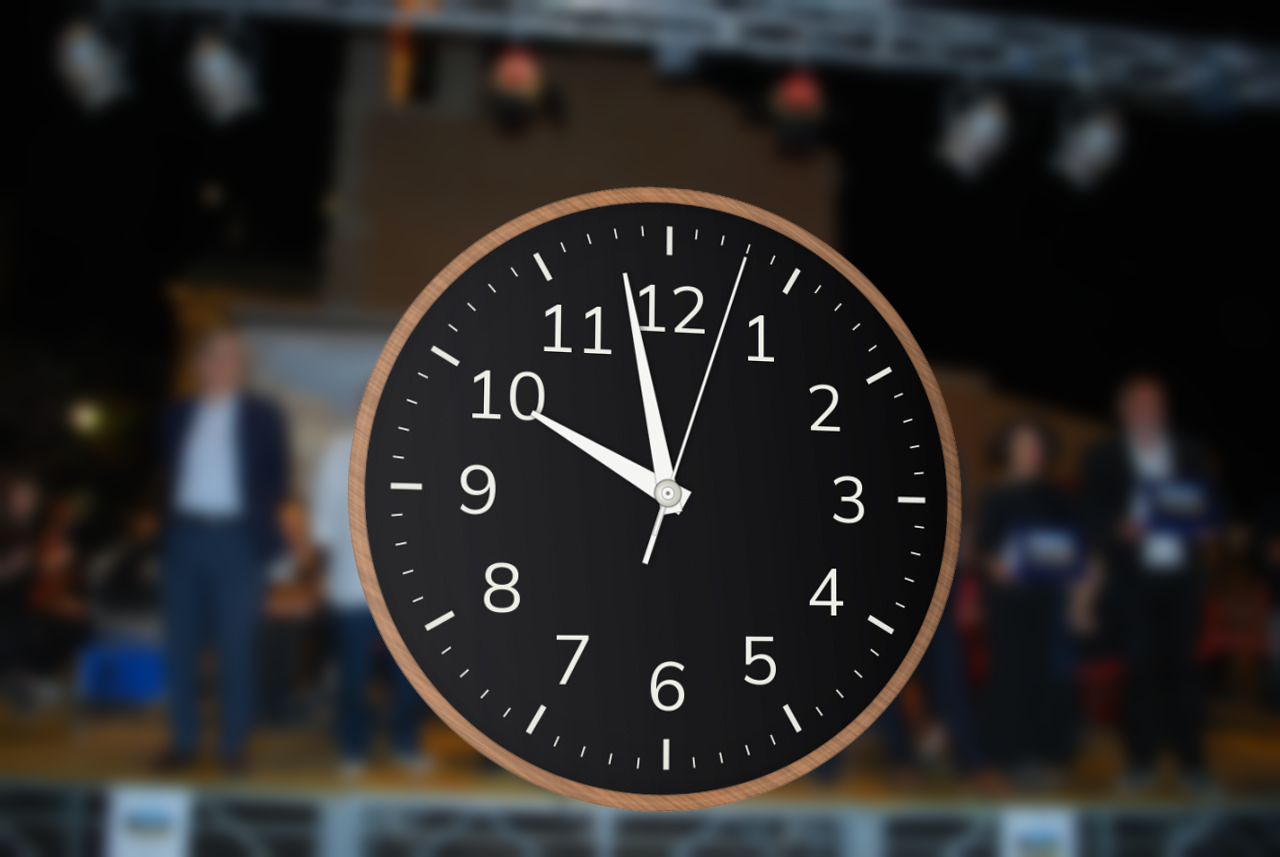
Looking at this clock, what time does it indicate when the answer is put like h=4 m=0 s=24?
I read h=9 m=58 s=3
